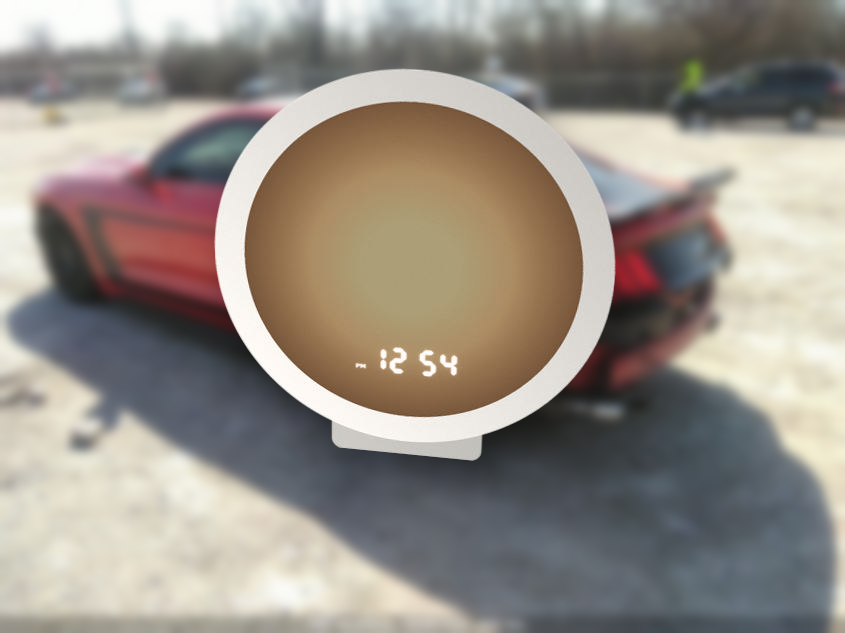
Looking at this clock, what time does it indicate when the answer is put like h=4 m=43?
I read h=12 m=54
